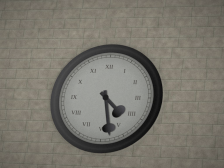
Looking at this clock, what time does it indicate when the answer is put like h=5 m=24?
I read h=4 m=28
